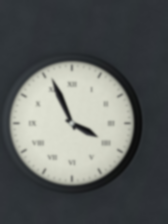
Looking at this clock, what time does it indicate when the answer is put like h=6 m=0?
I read h=3 m=56
